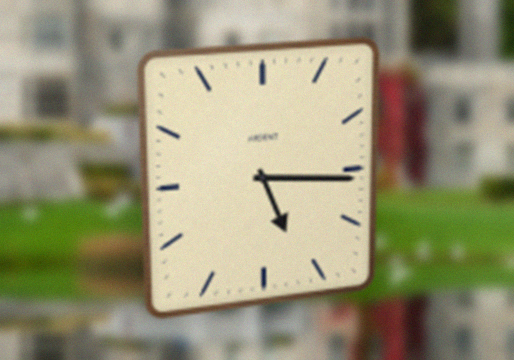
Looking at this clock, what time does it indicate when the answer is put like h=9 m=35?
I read h=5 m=16
